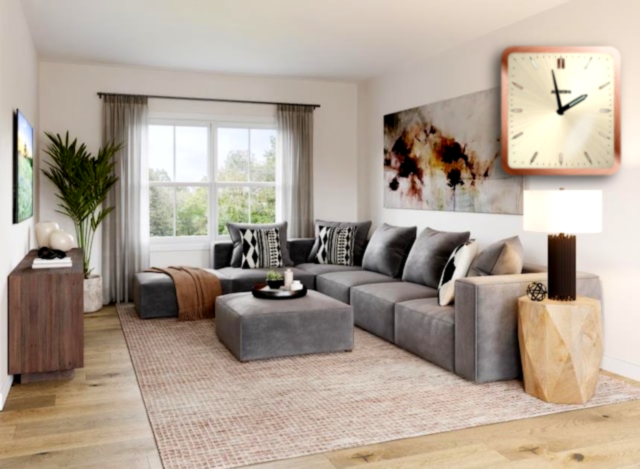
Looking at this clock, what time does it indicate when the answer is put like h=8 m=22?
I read h=1 m=58
